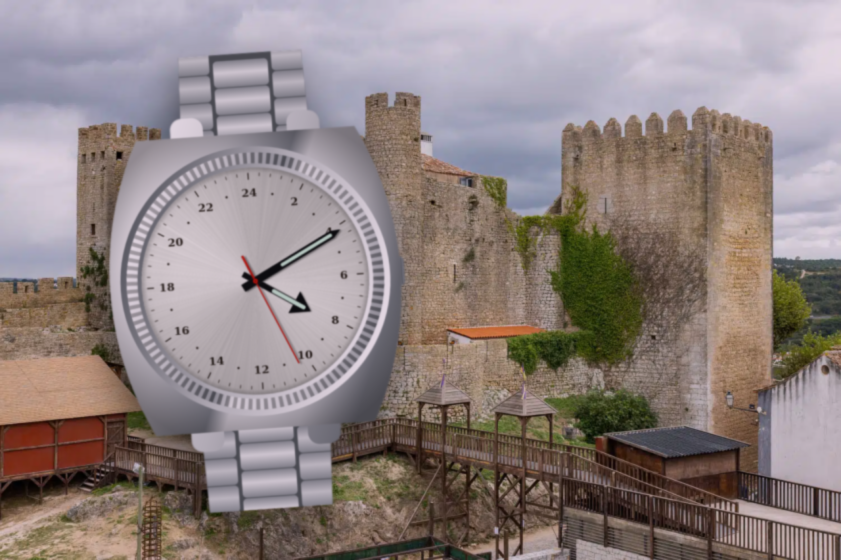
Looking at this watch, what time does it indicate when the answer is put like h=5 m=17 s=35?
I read h=8 m=10 s=26
